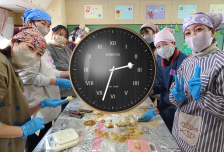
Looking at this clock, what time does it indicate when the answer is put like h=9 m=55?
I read h=2 m=33
